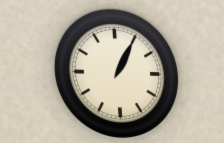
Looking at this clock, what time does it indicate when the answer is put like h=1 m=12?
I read h=1 m=5
